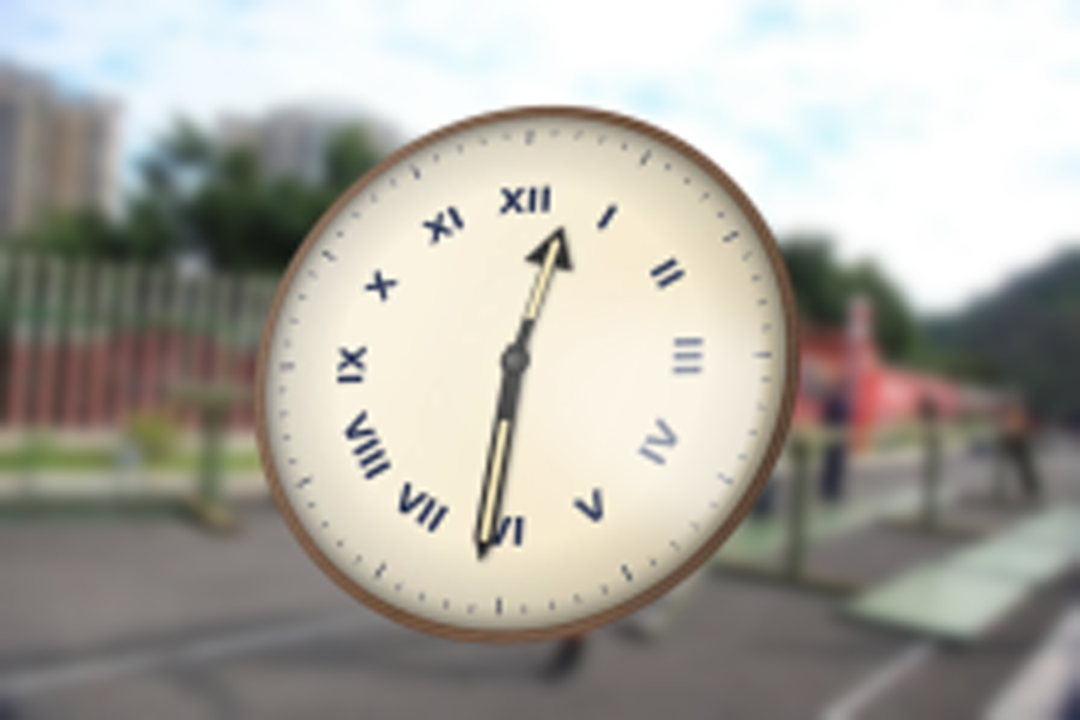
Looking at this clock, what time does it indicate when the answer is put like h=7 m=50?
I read h=12 m=31
